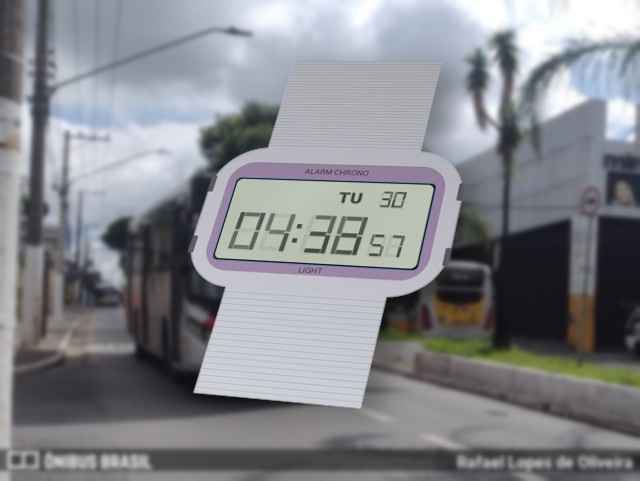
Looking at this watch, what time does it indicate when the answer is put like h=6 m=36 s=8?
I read h=4 m=38 s=57
